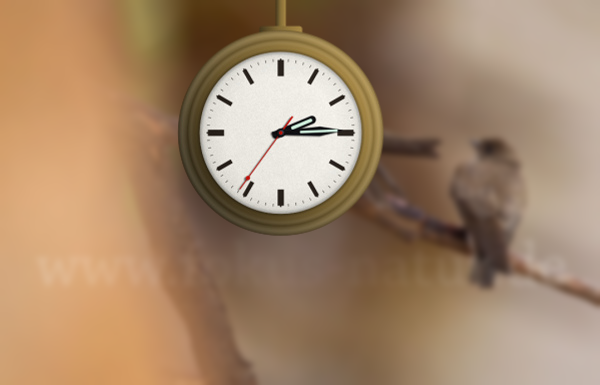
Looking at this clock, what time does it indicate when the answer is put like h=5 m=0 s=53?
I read h=2 m=14 s=36
